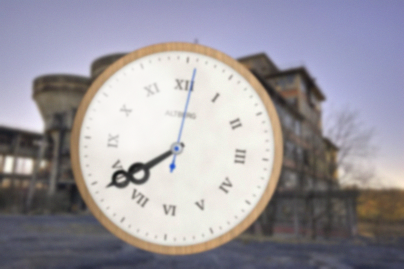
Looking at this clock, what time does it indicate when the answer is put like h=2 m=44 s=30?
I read h=7 m=39 s=1
